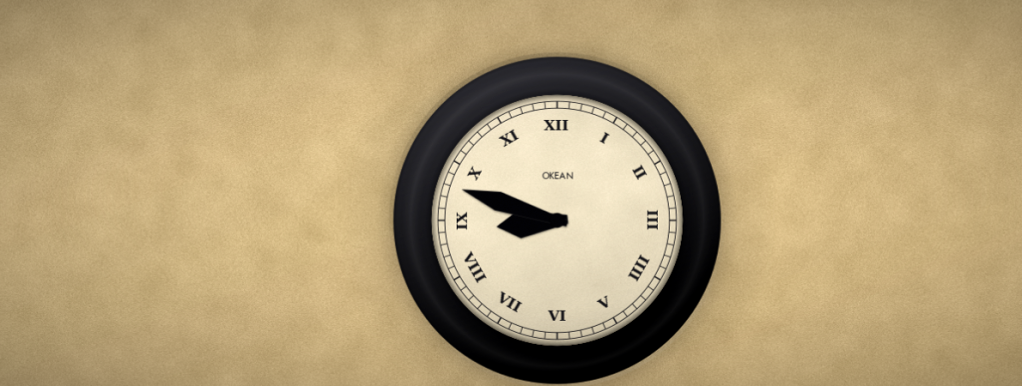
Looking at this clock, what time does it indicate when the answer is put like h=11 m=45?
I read h=8 m=48
